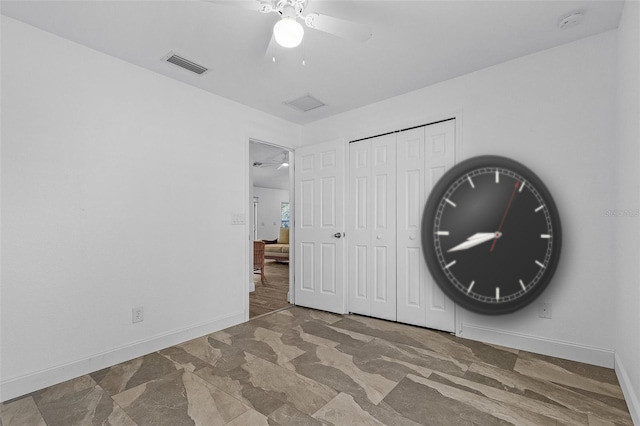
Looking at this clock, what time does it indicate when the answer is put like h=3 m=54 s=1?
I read h=8 m=42 s=4
